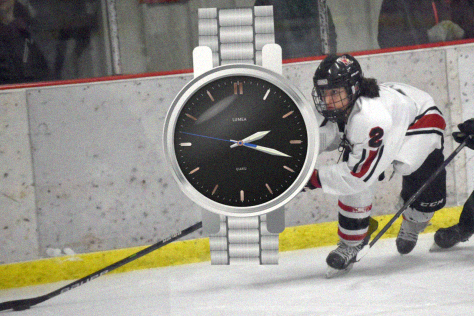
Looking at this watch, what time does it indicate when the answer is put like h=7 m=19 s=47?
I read h=2 m=17 s=47
